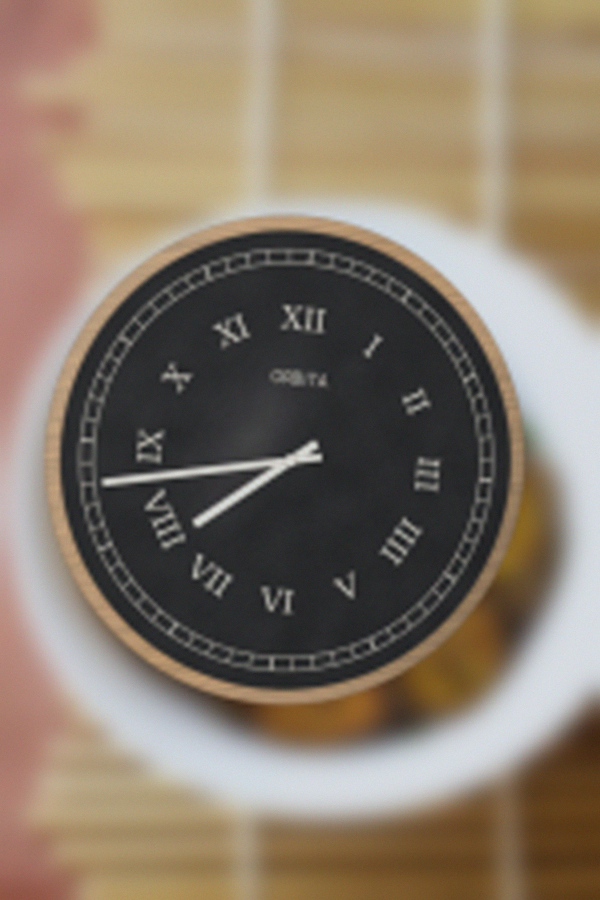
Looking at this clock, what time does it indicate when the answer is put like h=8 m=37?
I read h=7 m=43
